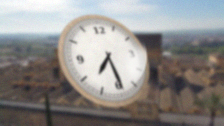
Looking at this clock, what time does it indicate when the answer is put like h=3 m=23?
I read h=7 m=29
